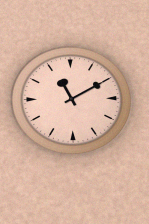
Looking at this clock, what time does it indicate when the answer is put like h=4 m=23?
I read h=11 m=10
